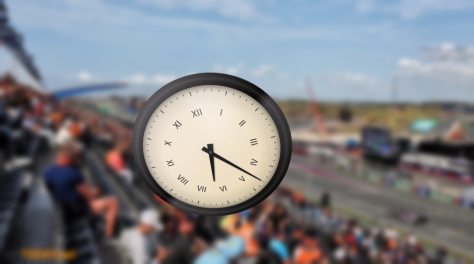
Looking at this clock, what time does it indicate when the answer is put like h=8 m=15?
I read h=6 m=23
